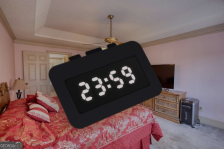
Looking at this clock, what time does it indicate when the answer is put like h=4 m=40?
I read h=23 m=59
